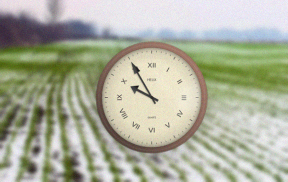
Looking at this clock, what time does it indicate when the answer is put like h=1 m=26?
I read h=9 m=55
